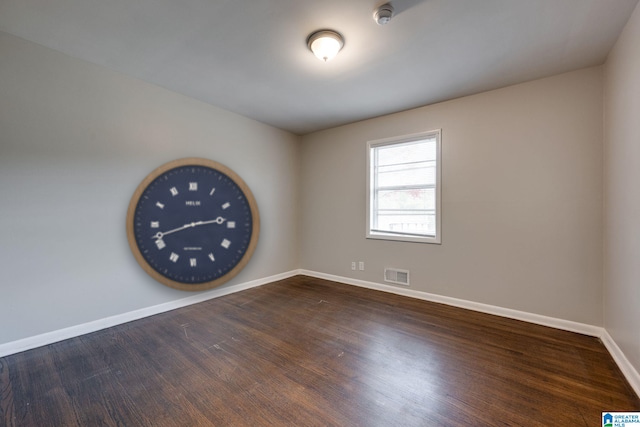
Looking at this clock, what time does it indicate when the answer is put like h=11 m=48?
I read h=2 m=42
